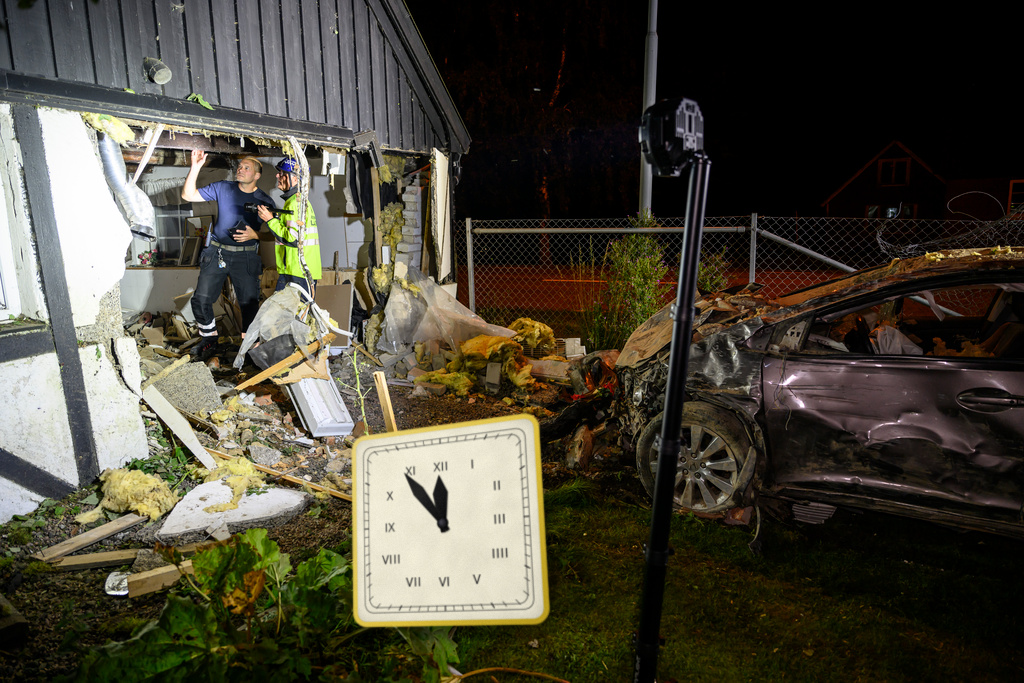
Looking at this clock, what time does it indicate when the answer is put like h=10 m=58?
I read h=11 m=54
